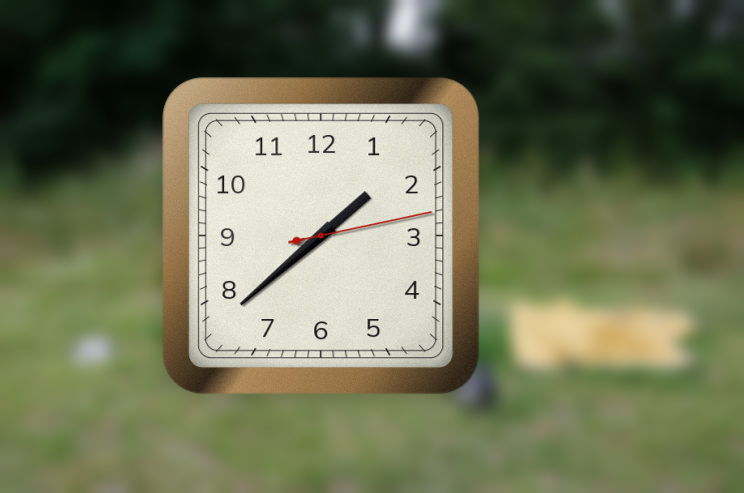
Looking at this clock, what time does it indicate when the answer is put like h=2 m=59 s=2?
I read h=1 m=38 s=13
